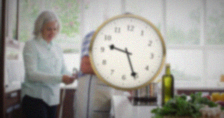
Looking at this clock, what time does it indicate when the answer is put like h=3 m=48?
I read h=9 m=26
